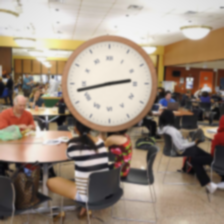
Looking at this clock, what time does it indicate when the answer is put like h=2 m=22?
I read h=2 m=43
